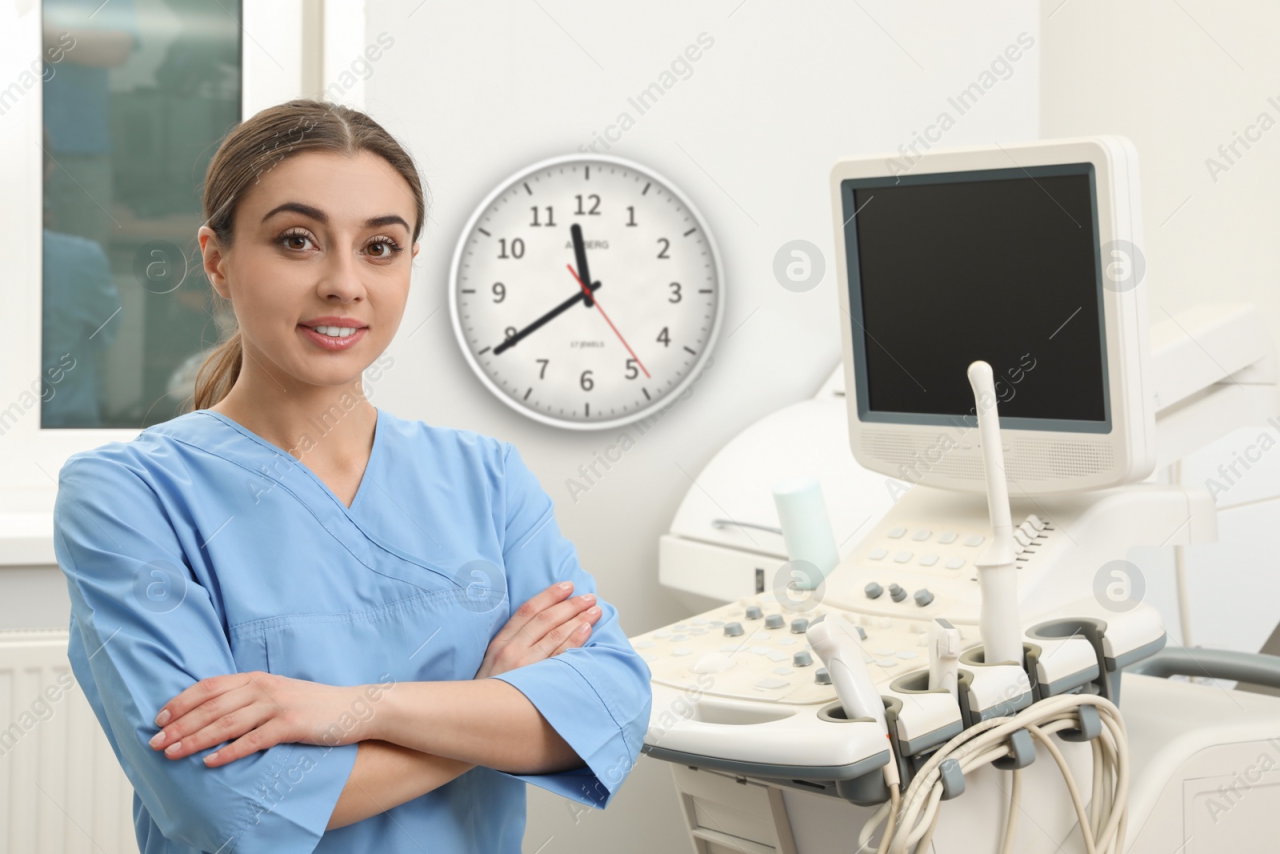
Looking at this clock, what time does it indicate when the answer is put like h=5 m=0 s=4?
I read h=11 m=39 s=24
